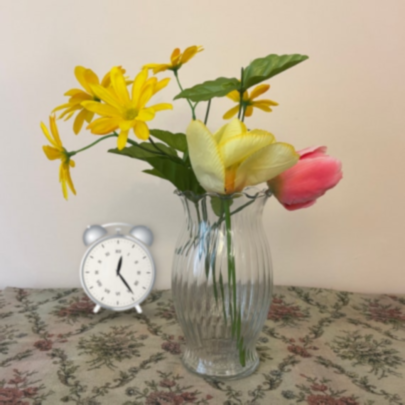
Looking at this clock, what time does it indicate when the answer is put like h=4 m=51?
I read h=12 m=24
